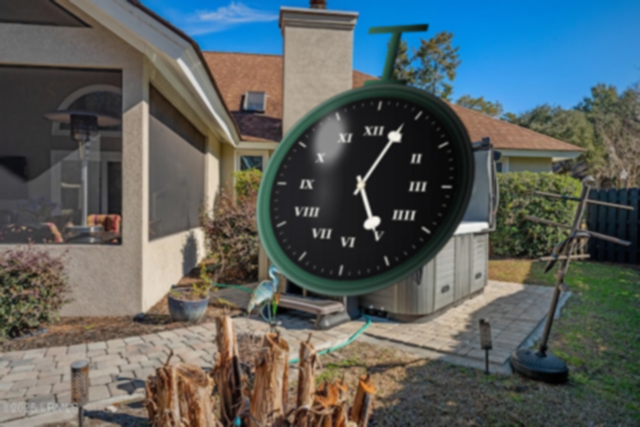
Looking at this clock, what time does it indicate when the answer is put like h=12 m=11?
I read h=5 m=4
